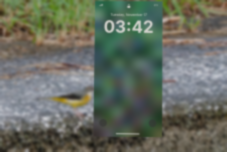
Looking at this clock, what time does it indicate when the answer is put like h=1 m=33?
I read h=3 m=42
